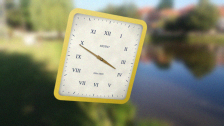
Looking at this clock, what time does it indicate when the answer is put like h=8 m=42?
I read h=3 m=49
